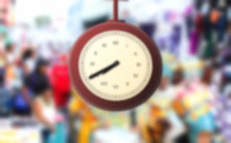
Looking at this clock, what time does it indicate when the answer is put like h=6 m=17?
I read h=7 m=40
